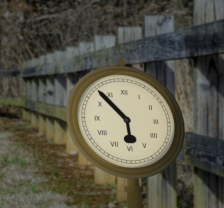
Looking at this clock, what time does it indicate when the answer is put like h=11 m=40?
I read h=5 m=53
